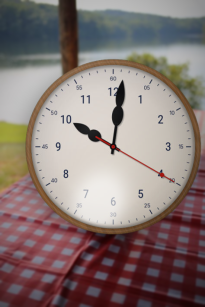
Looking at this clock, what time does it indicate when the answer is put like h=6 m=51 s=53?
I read h=10 m=1 s=20
